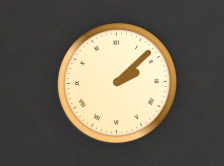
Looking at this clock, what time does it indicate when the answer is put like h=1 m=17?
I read h=2 m=8
